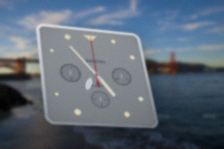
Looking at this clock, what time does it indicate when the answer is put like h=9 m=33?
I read h=4 m=54
